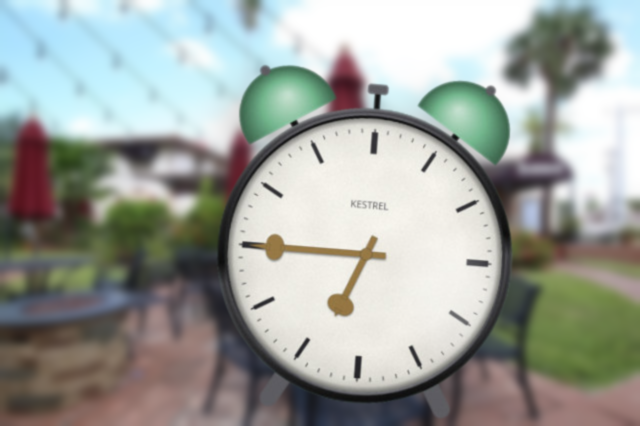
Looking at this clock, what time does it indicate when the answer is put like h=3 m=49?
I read h=6 m=45
